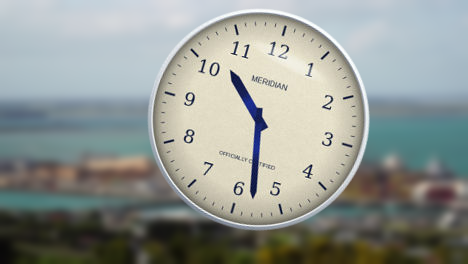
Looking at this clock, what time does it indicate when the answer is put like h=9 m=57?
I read h=10 m=28
